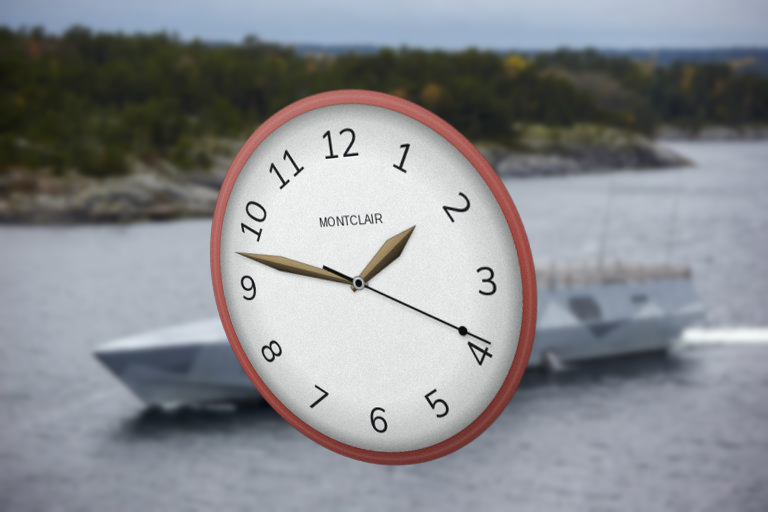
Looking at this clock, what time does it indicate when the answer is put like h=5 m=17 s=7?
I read h=1 m=47 s=19
